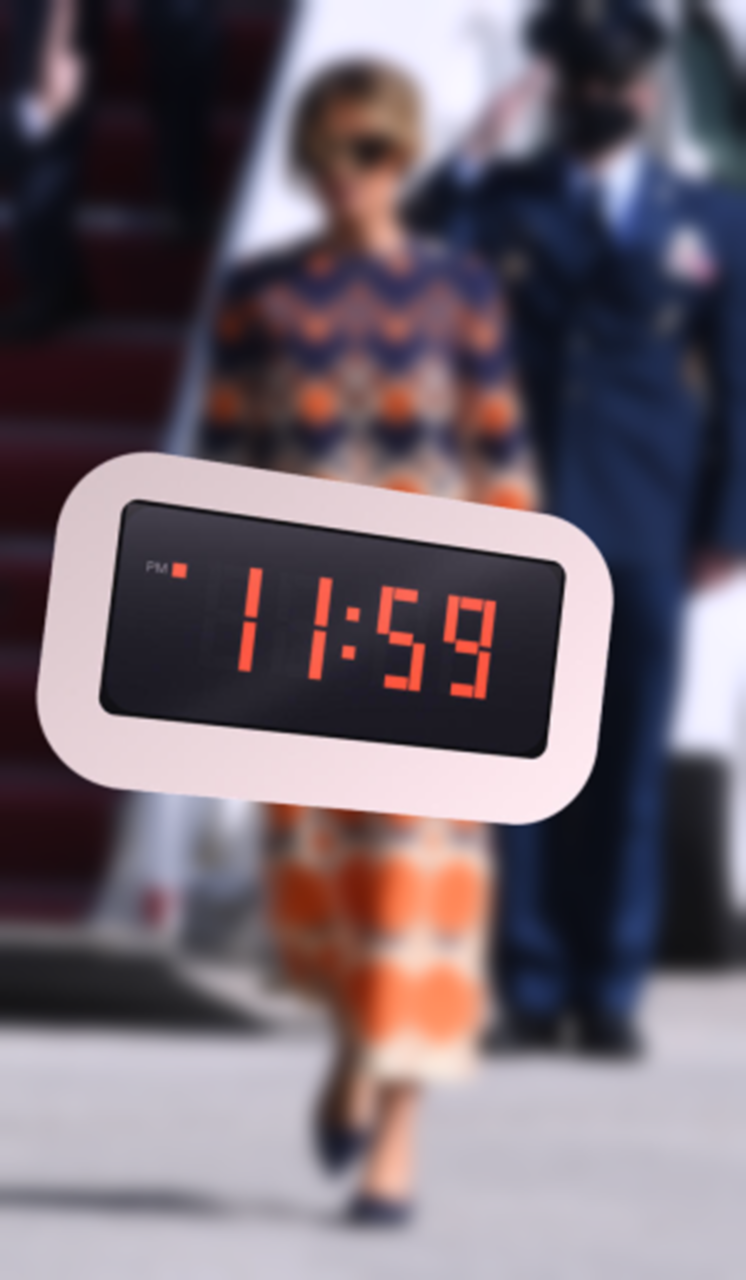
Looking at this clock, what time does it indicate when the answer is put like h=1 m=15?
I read h=11 m=59
